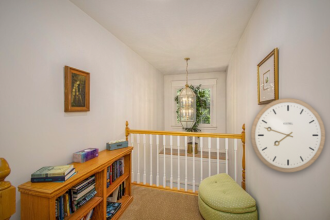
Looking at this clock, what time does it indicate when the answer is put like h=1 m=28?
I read h=7 m=48
